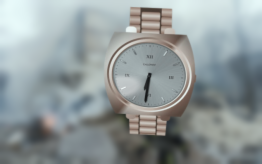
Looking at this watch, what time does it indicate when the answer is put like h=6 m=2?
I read h=6 m=31
